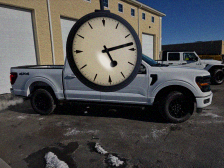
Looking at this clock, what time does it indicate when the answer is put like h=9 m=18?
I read h=5 m=13
